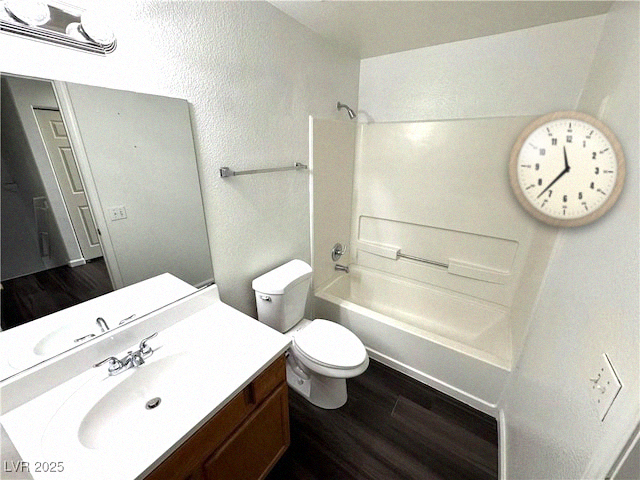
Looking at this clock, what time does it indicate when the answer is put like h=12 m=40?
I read h=11 m=37
